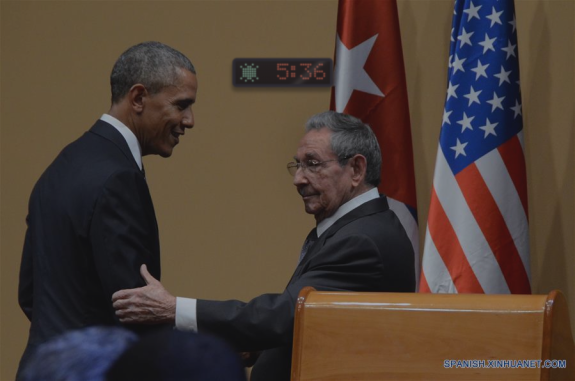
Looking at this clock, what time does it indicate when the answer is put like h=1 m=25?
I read h=5 m=36
